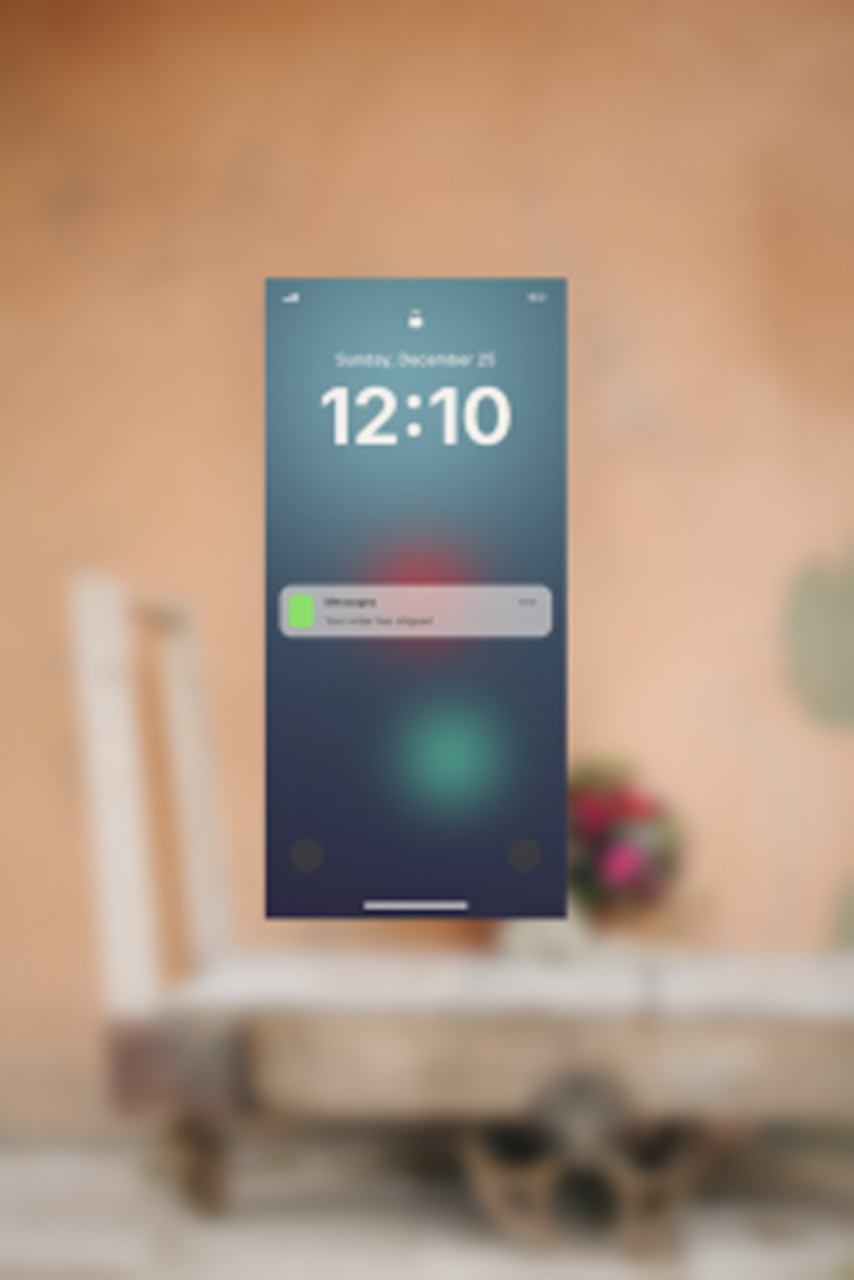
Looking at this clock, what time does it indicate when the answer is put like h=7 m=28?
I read h=12 m=10
